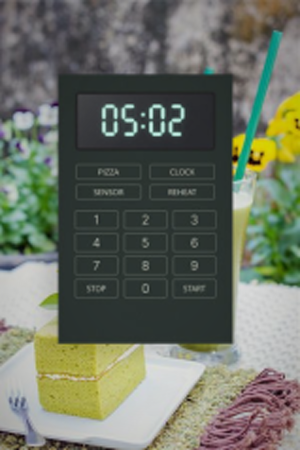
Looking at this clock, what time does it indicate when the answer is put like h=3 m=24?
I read h=5 m=2
